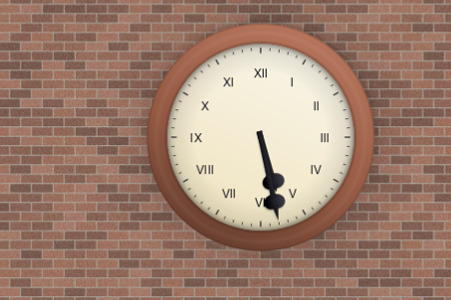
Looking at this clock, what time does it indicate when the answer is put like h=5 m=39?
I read h=5 m=28
